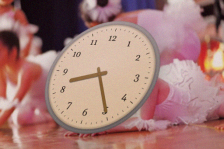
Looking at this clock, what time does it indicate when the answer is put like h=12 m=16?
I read h=8 m=25
